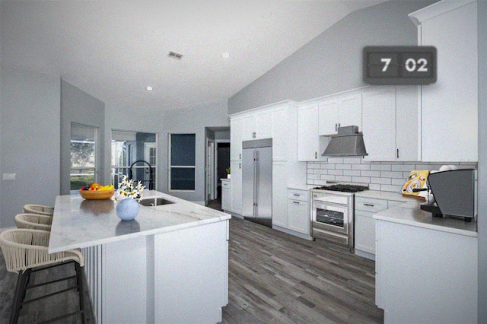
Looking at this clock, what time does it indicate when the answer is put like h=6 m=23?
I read h=7 m=2
